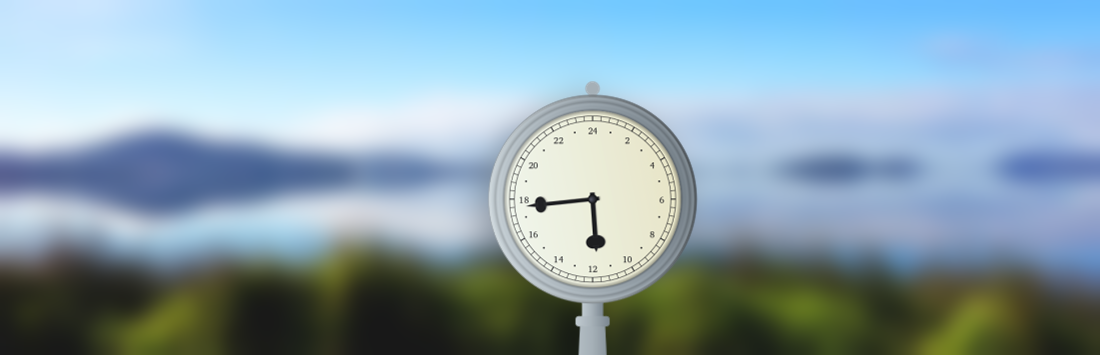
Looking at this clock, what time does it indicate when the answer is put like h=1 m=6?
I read h=11 m=44
